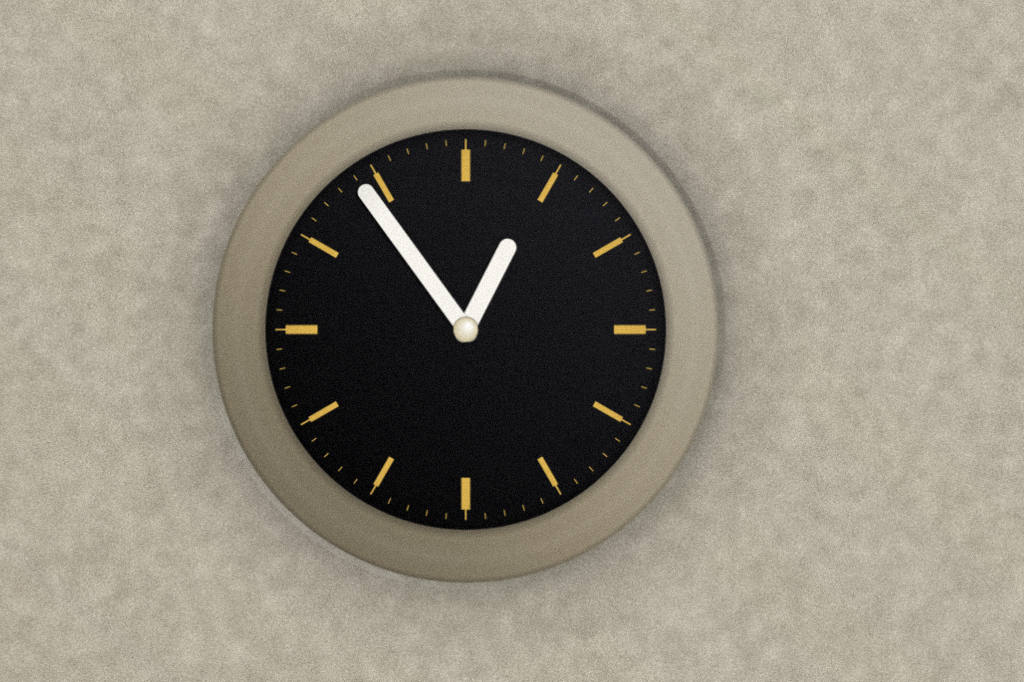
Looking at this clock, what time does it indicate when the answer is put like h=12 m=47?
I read h=12 m=54
